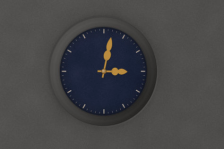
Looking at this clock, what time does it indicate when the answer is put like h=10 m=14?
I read h=3 m=2
